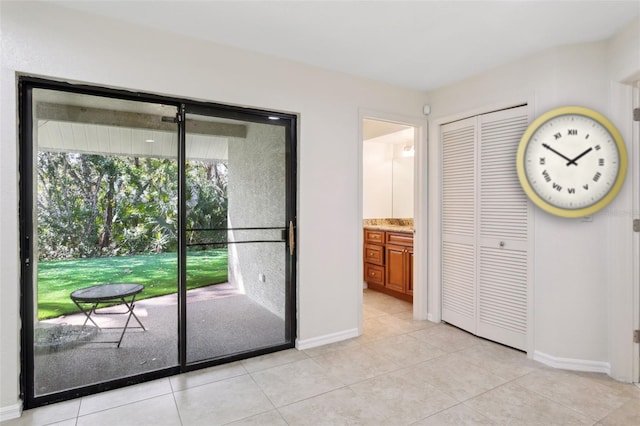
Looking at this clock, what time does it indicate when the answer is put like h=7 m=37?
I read h=1 m=50
